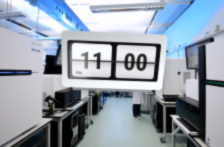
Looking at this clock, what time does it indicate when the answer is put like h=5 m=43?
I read h=11 m=0
